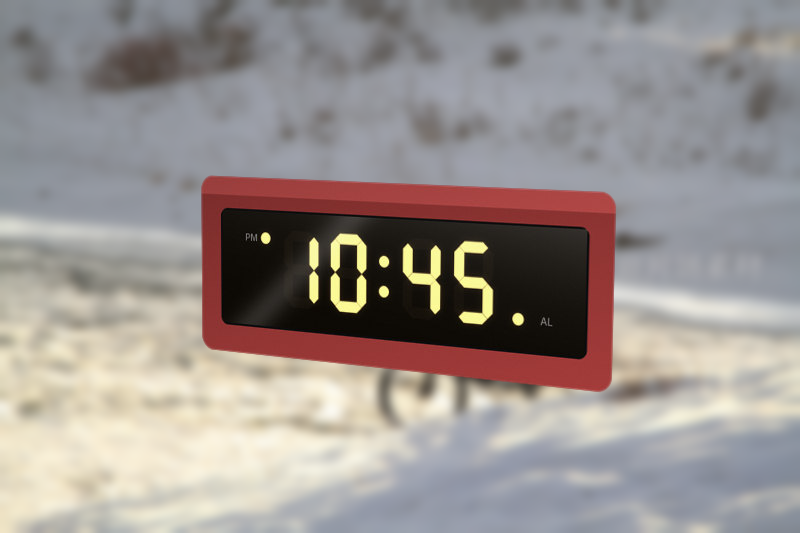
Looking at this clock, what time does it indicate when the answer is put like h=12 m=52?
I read h=10 m=45
